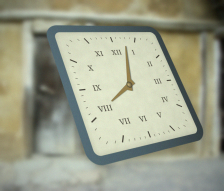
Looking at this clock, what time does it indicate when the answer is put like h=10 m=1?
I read h=8 m=3
